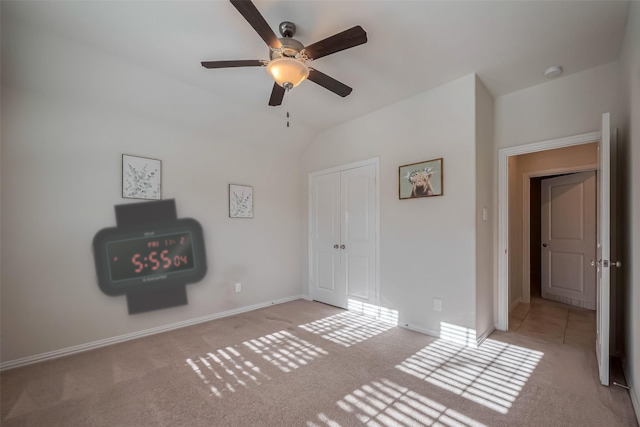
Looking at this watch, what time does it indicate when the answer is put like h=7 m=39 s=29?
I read h=5 m=55 s=4
